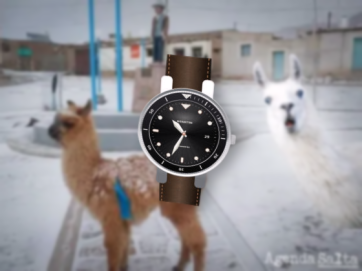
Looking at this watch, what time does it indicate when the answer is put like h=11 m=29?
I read h=10 m=34
